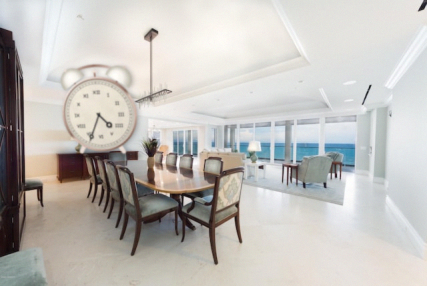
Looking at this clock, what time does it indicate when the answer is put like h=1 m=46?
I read h=4 m=34
